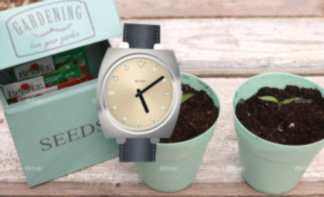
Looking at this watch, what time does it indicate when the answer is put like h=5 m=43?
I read h=5 m=9
